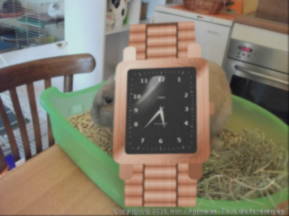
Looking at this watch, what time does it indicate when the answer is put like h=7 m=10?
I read h=5 m=37
